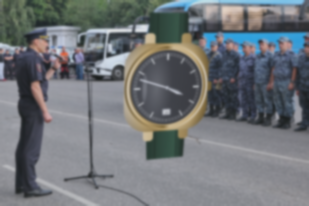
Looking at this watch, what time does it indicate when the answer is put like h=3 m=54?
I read h=3 m=48
